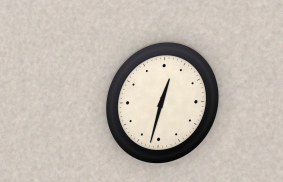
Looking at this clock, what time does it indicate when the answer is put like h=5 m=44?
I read h=12 m=32
